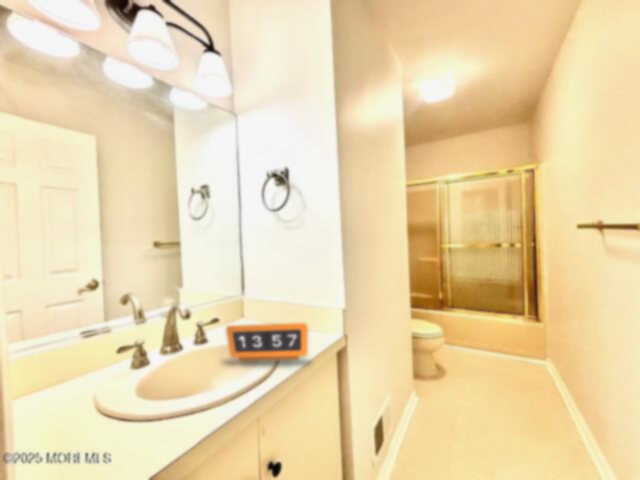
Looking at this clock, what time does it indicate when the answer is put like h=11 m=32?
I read h=13 m=57
